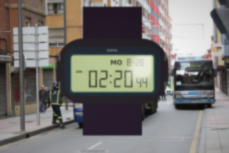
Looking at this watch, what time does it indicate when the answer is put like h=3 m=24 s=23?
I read h=2 m=20 s=44
